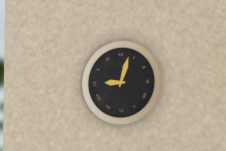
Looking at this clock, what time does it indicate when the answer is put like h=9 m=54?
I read h=9 m=3
